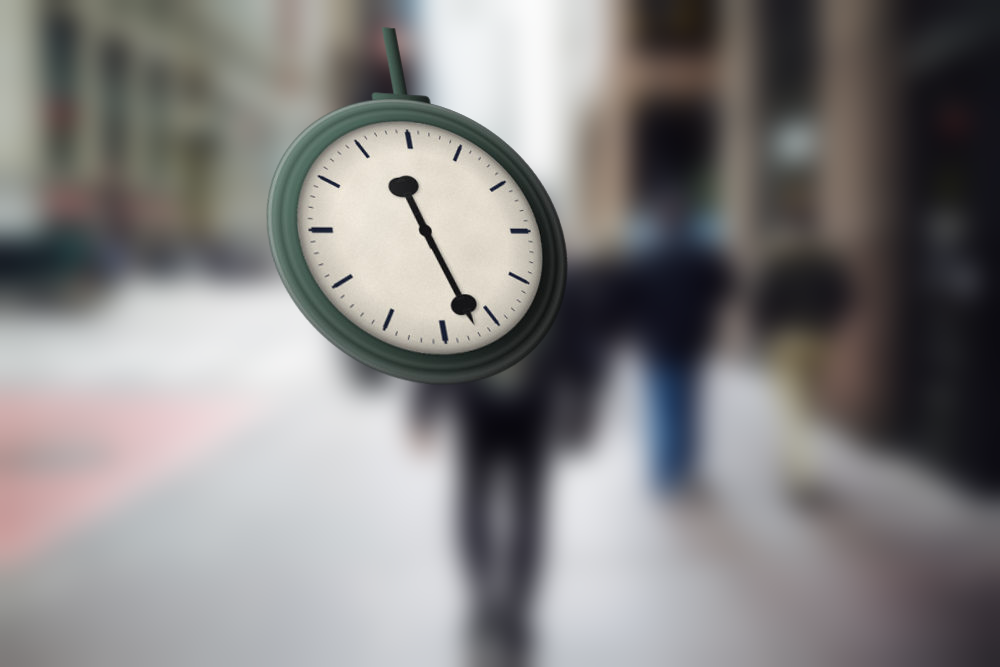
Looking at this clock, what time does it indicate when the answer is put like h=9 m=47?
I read h=11 m=27
